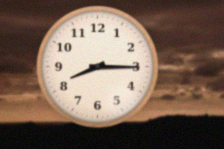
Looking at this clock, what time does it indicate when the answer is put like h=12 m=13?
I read h=8 m=15
